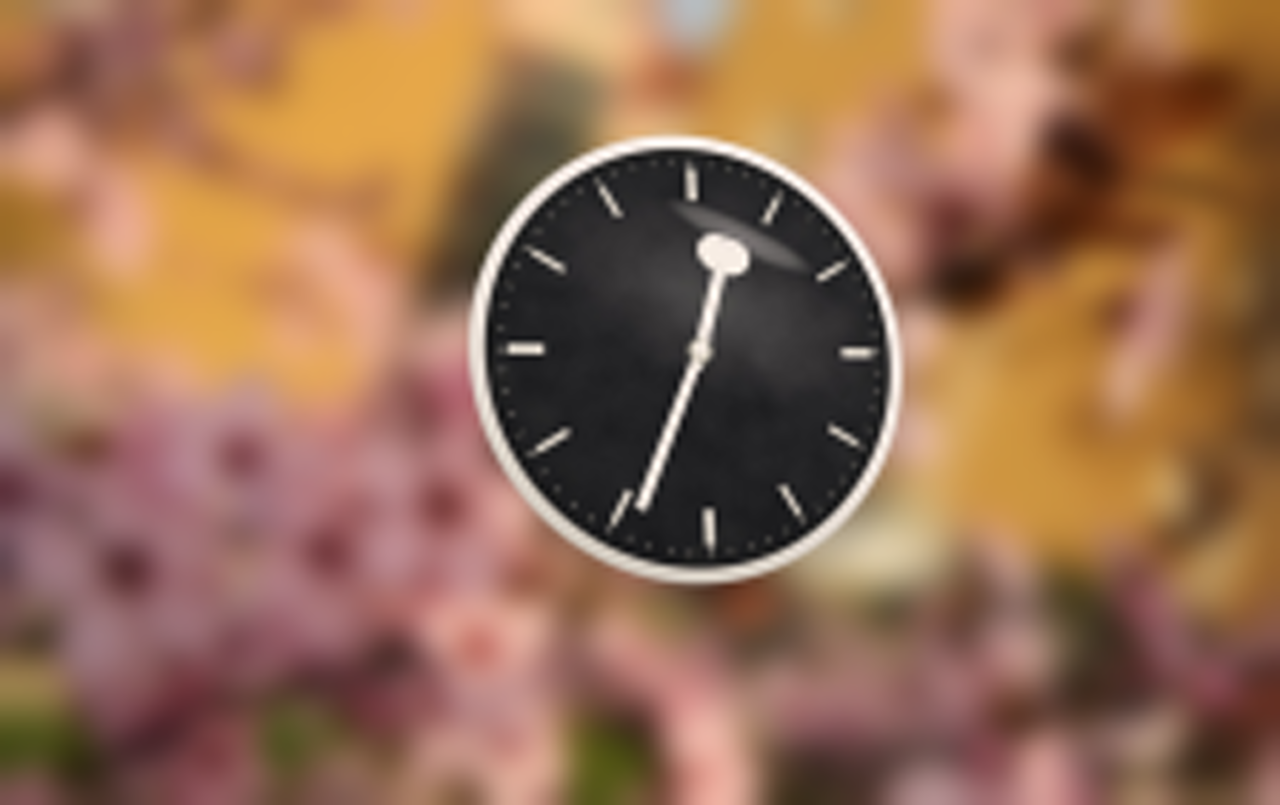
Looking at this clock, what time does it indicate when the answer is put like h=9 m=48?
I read h=12 m=34
